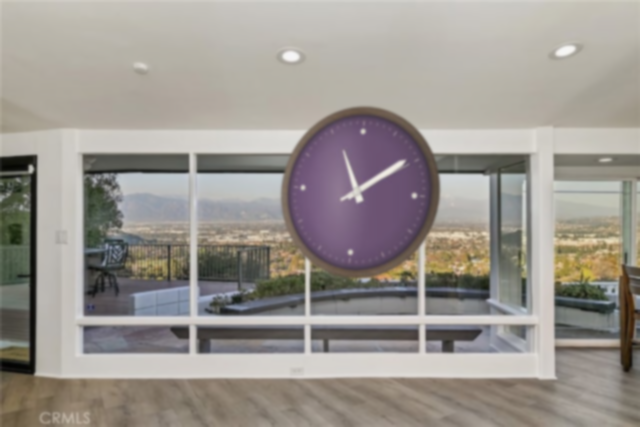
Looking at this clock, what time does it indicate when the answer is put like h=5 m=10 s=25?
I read h=11 m=9 s=10
